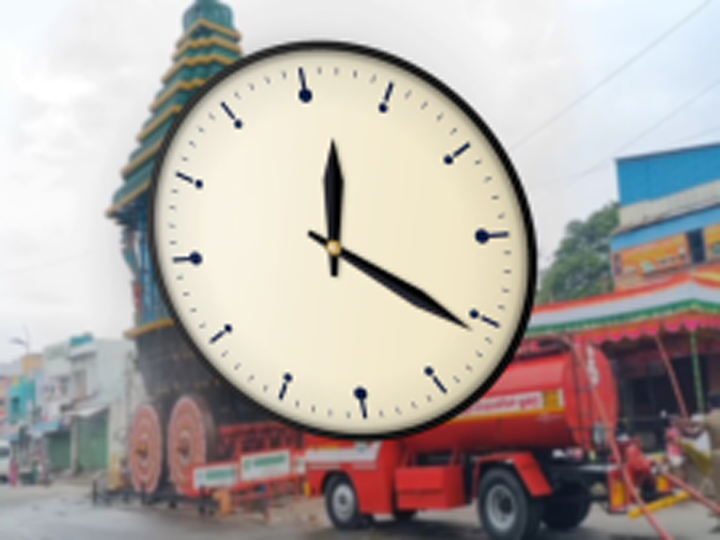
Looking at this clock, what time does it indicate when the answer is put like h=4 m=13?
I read h=12 m=21
